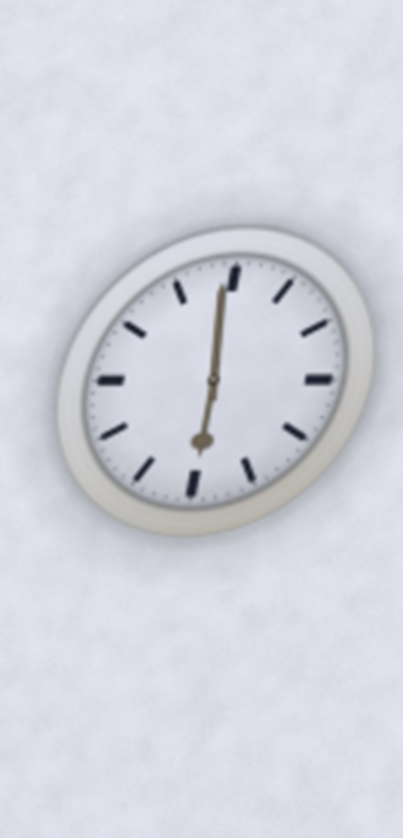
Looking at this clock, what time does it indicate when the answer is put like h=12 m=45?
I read h=5 m=59
